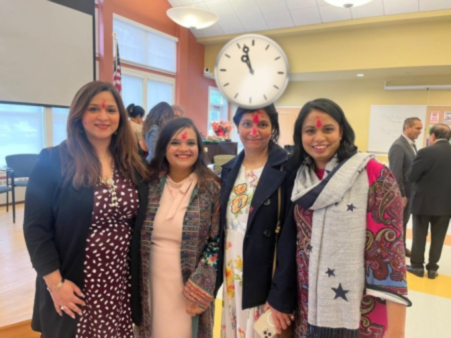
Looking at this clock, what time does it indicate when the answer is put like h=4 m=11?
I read h=10 m=57
